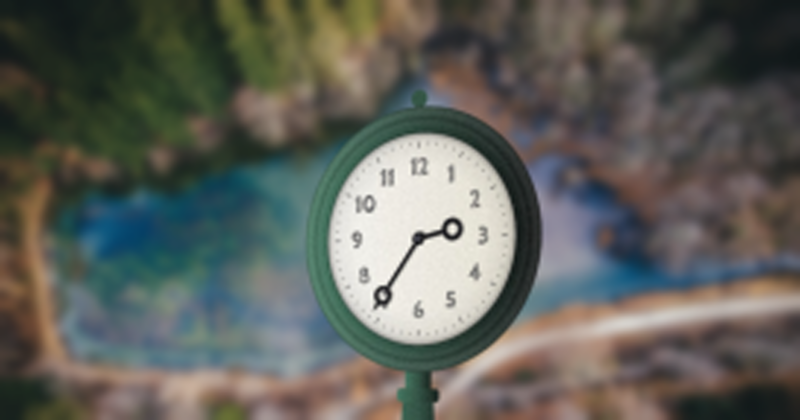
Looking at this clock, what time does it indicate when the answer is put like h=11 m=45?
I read h=2 m=36
